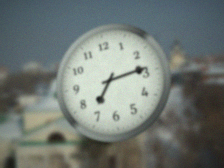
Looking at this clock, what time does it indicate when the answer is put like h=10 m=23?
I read h=7 m=14
